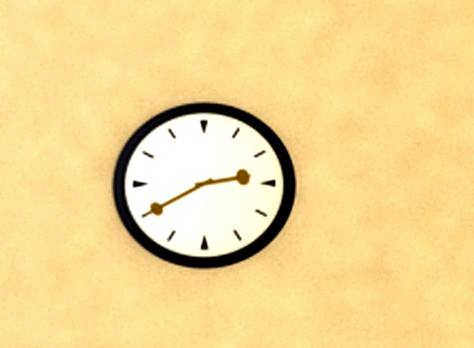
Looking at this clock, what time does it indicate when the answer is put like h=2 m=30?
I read h=2 m=40
